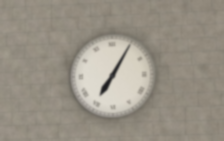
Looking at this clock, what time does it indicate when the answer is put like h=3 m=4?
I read h=7 m=5
